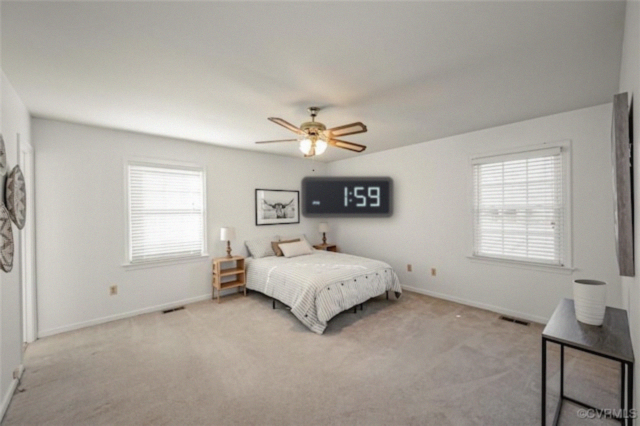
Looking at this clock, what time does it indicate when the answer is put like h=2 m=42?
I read h=1 m=59
